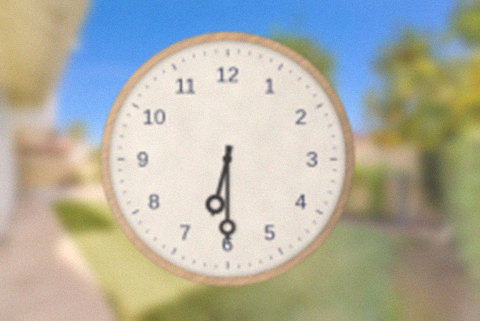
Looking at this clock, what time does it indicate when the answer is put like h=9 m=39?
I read h=6 m=30
